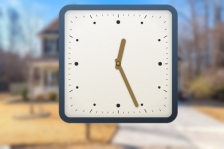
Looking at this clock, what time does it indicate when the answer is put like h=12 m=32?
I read h=12 m=26
